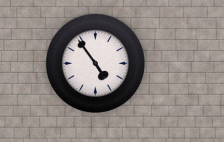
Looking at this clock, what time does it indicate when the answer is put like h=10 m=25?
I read h=4 m=54
